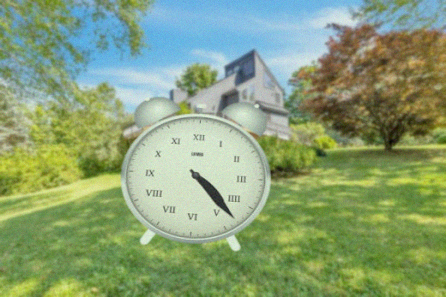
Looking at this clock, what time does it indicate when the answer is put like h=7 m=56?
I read h=4 m=23
